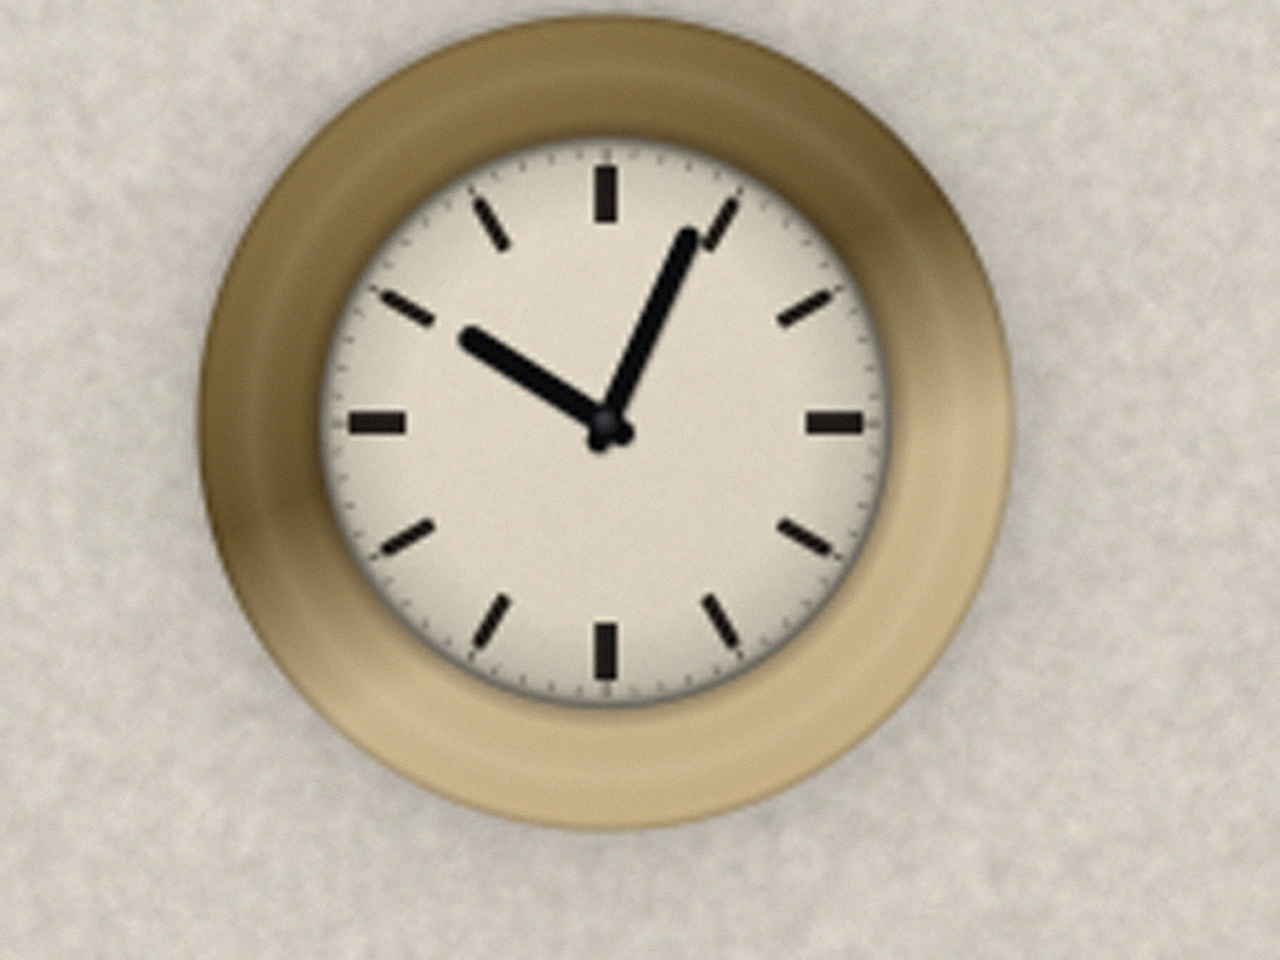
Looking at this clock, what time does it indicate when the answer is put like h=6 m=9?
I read h=10 m=4
